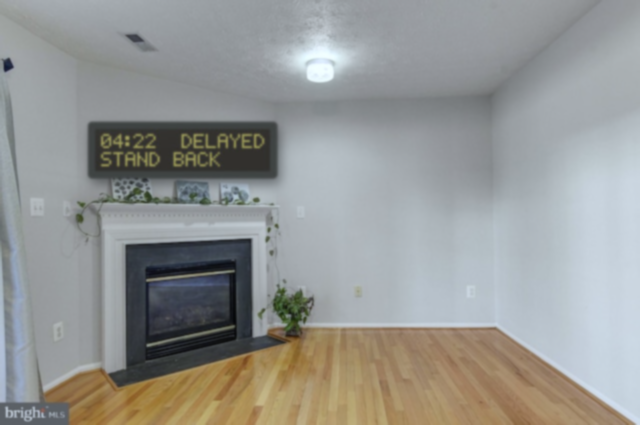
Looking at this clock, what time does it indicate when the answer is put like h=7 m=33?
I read h=4 m=22
